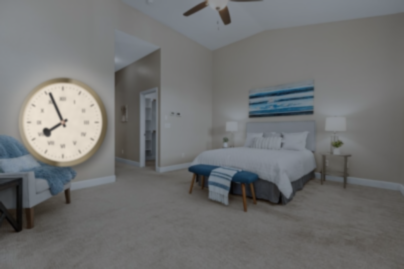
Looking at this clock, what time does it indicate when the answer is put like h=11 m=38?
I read h=7 m=56
